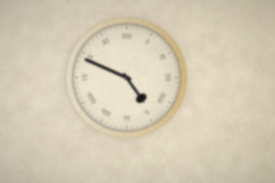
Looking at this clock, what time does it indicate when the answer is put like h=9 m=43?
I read h=4 m=49
